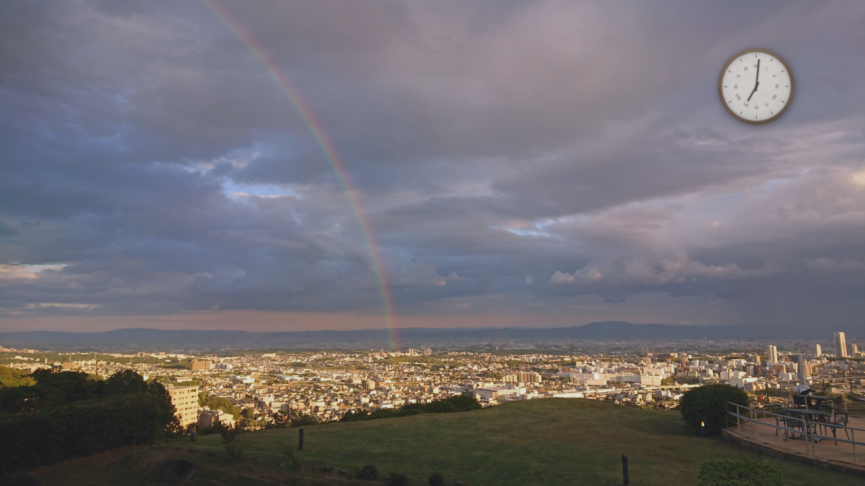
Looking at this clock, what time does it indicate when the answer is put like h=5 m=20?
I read h=7 m=1
